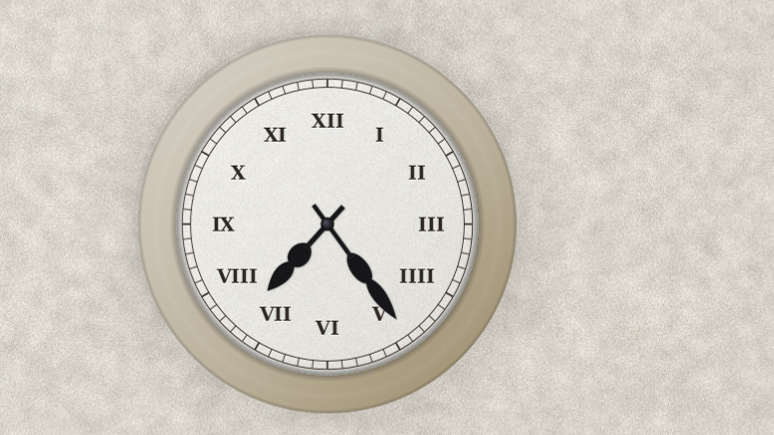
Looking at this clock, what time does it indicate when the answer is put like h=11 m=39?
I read h=7 m=24
